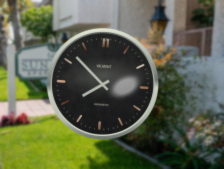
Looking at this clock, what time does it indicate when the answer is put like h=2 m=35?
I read h=7 m=52
